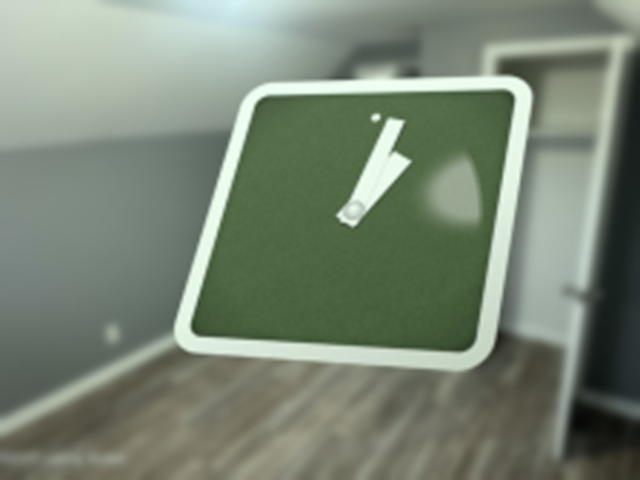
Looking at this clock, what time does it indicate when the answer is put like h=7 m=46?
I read h=1 m=2
